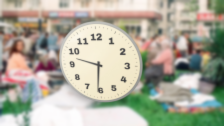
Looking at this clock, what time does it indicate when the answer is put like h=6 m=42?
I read h=9 m=31
